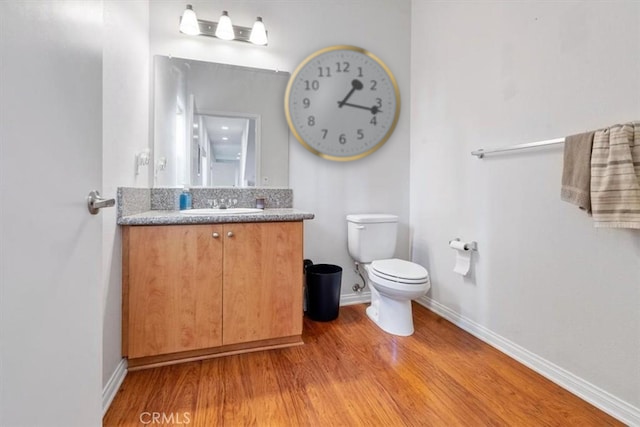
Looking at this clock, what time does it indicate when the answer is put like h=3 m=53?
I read h=1 m=17
